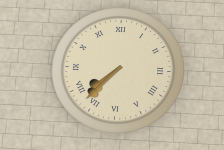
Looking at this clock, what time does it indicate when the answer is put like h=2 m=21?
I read h=7 m=37
